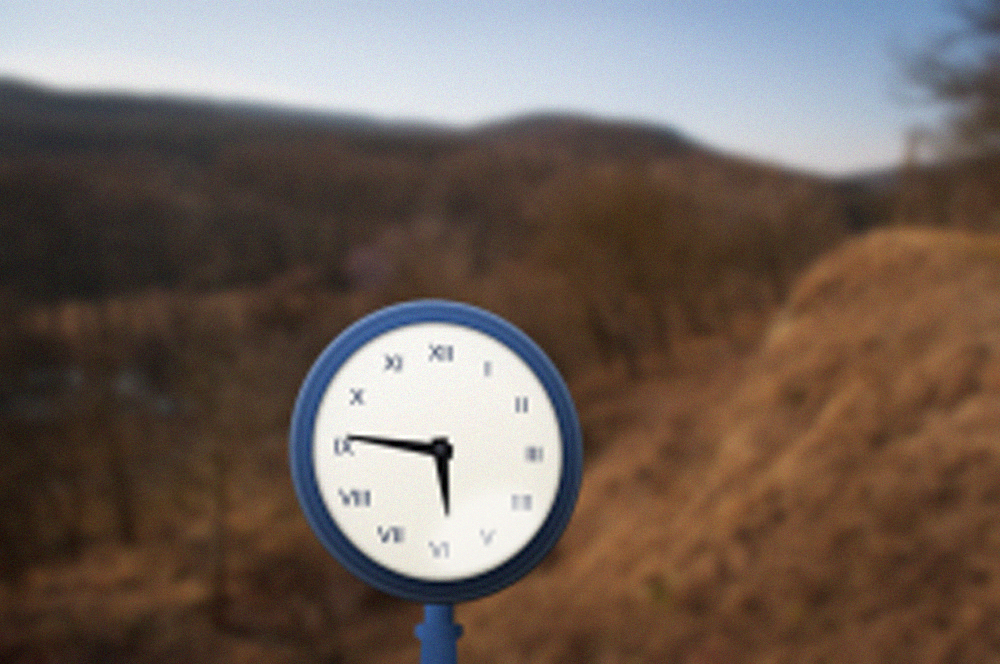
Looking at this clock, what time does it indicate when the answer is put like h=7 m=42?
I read h=5 m=46
